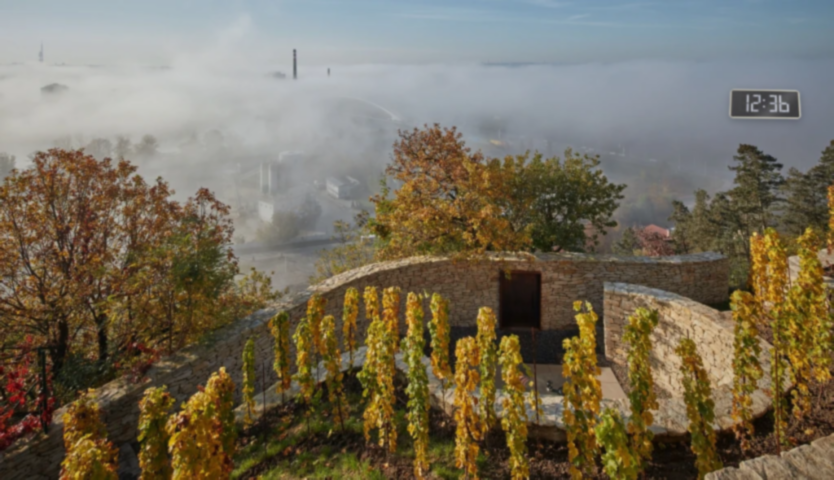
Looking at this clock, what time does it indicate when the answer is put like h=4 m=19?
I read h=12 m=36
